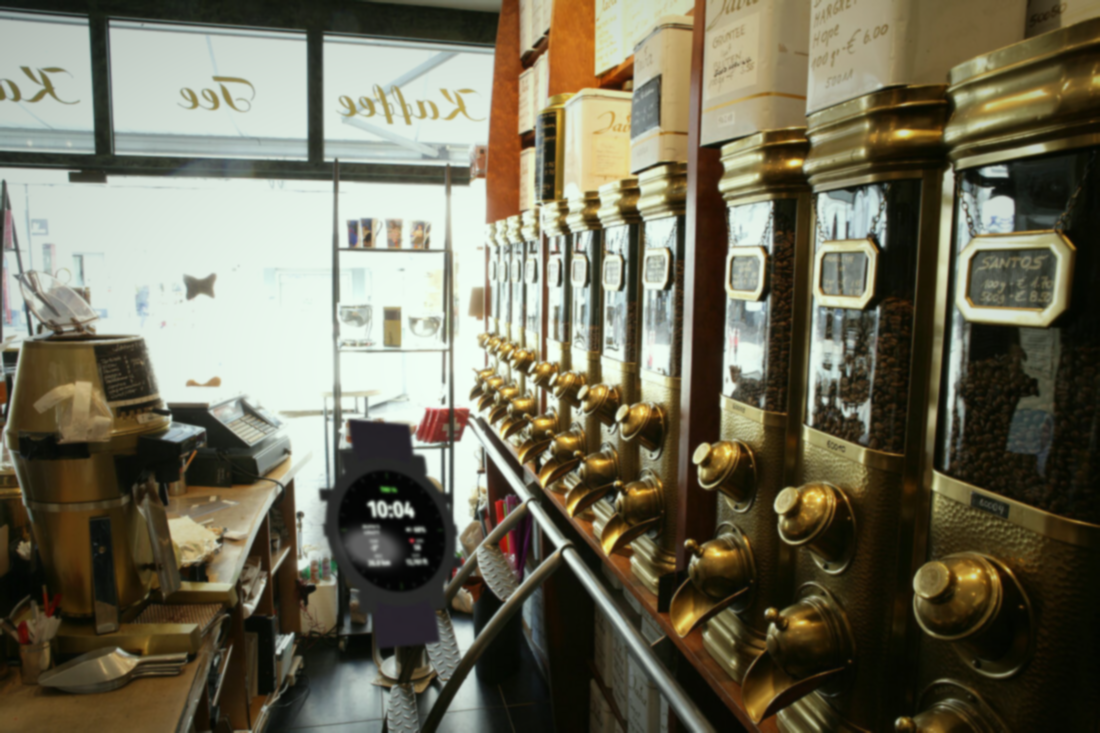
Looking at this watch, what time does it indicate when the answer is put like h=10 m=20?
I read h=10 m=4
